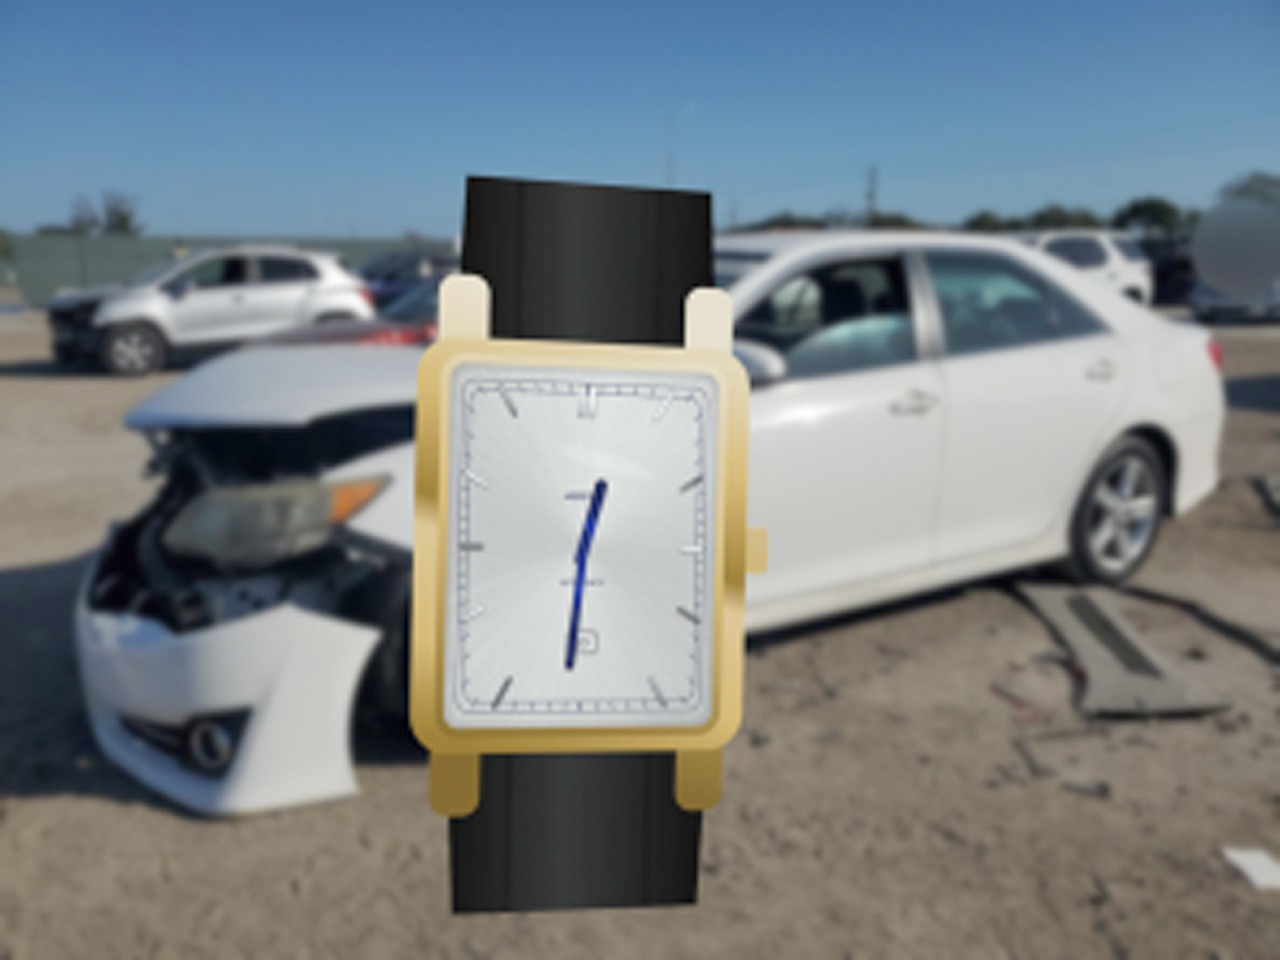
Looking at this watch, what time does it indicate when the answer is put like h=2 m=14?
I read h=12 m=31
